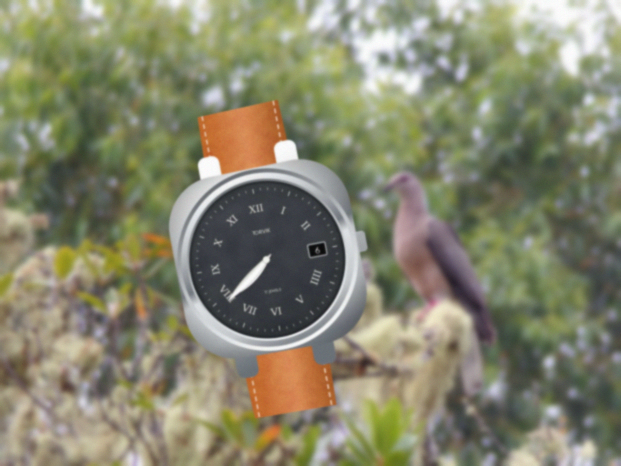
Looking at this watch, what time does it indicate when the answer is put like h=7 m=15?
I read h=7 m=39
